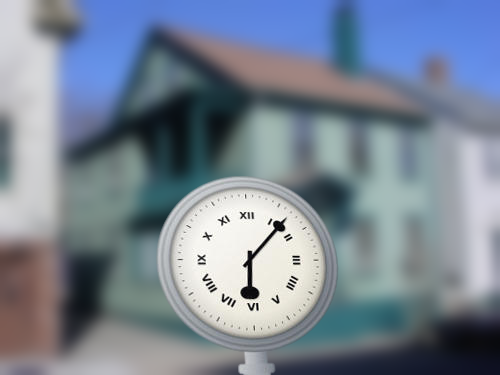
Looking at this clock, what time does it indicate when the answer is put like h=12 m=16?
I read h=6 m=7
